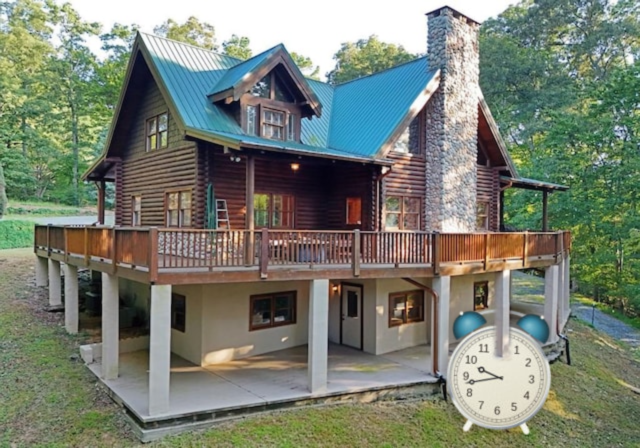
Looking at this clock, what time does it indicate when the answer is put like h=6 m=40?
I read h=9 m=43
